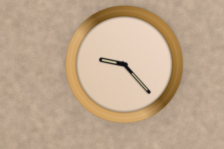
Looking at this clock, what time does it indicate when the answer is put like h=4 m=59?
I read h=9 m=23
